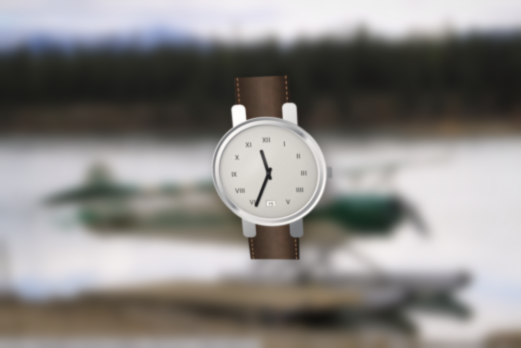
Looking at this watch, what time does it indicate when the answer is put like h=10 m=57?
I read h=11 m=34
